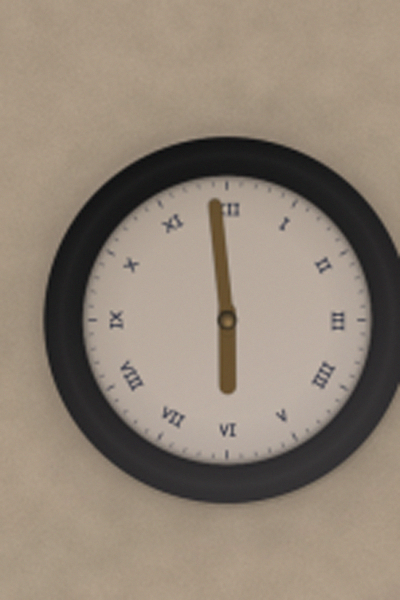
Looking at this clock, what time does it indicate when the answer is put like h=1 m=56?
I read h=5 m=59
